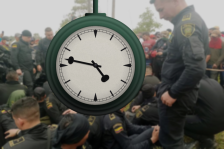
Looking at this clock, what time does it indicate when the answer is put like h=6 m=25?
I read h=4 m=47
